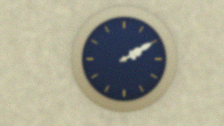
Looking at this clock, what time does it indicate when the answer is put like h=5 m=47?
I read h=2 m=10
